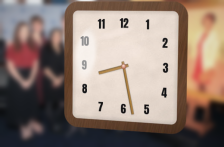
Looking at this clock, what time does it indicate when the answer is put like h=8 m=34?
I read h=8 m=28
